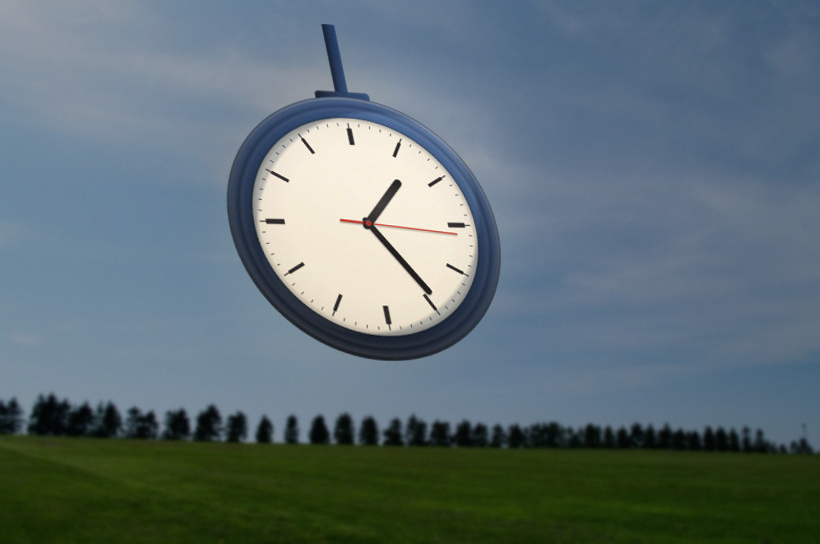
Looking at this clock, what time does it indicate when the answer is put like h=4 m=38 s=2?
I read h=1 m=24 s=16
